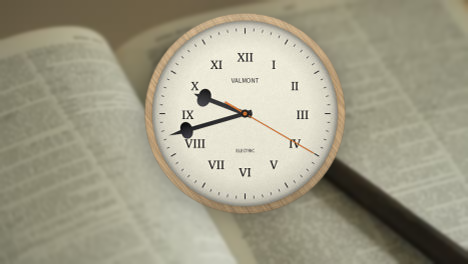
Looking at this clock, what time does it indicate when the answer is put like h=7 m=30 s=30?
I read h=9 m=42 s=20
